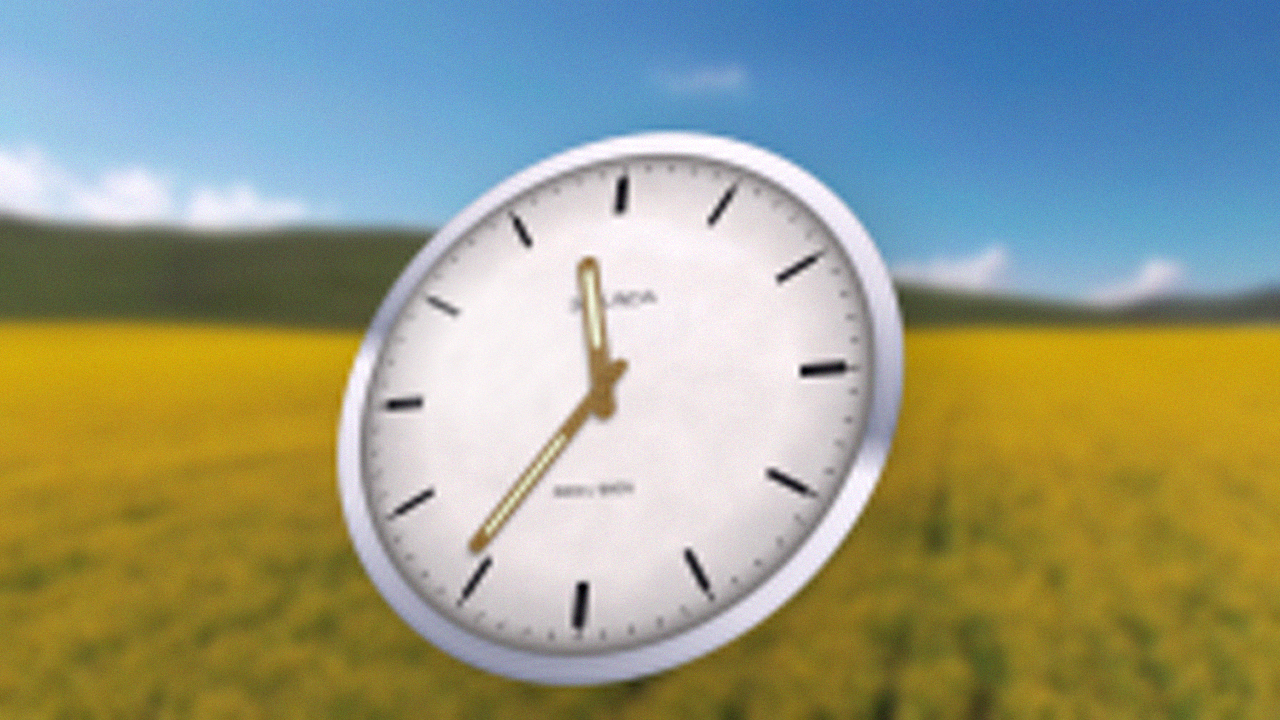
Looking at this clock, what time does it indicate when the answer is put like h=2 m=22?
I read h=11 m=36
